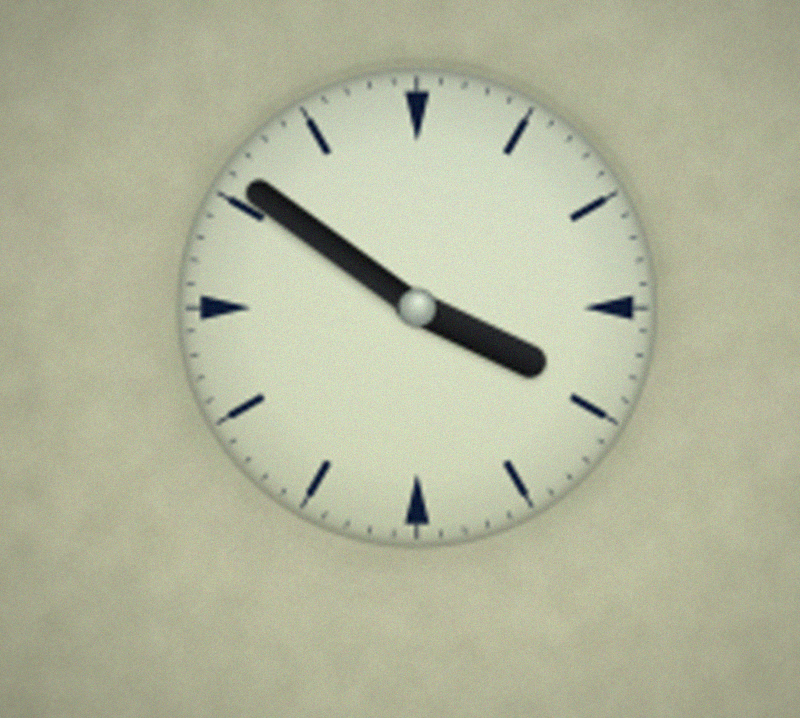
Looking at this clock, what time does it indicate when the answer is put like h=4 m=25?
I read h=3 m=51
